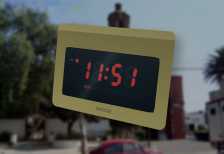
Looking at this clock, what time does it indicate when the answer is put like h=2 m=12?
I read h=11 m=51
